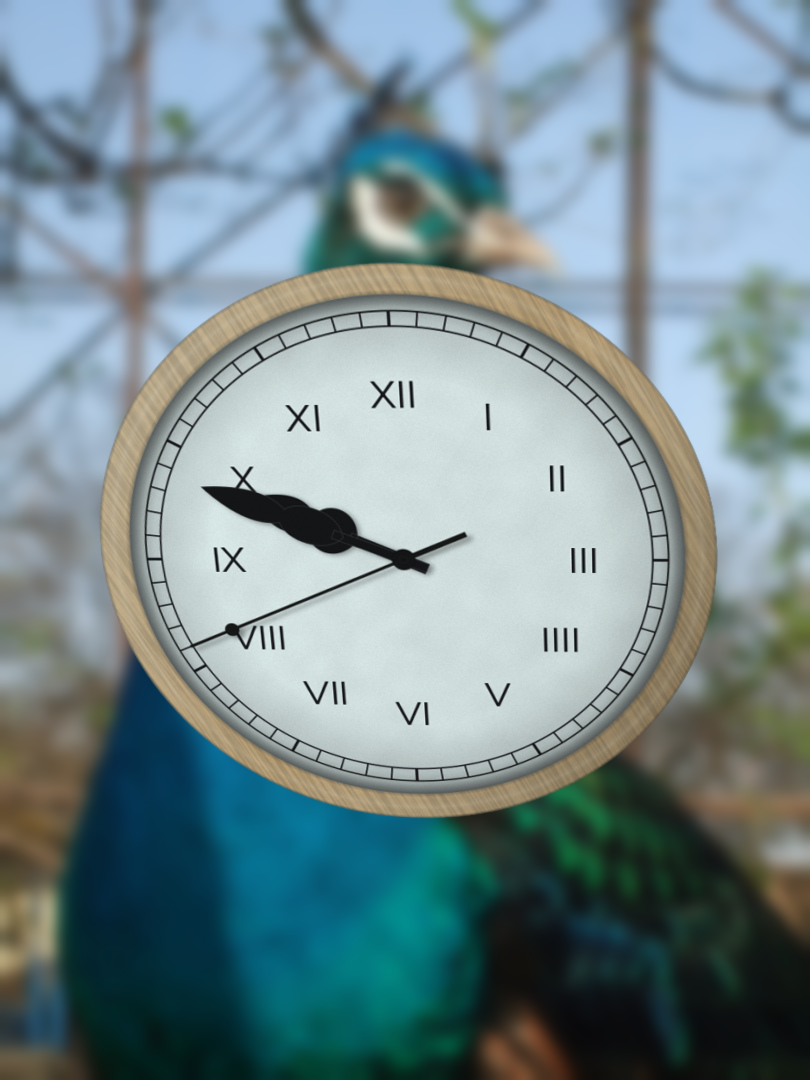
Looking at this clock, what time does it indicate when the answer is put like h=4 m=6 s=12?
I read h=9 m=48 s=41
